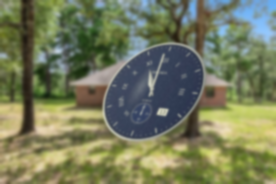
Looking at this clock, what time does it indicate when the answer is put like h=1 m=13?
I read h=10 m=59
